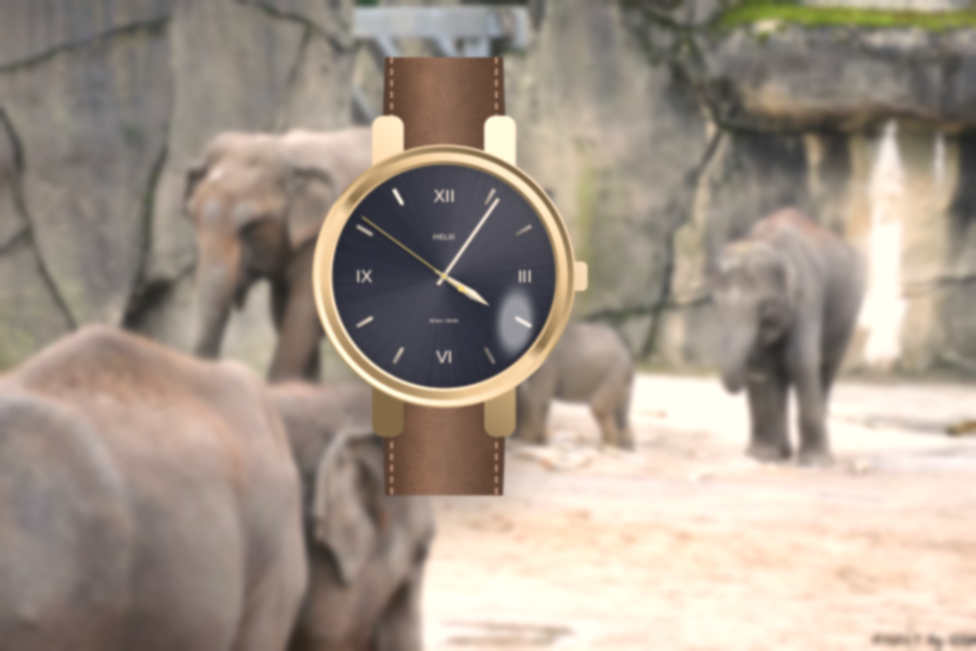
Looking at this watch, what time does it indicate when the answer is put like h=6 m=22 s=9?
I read h=4 m=5 s=51
